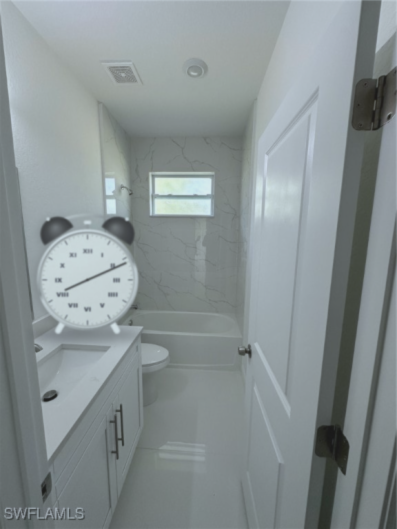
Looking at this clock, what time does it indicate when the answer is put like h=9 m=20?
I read h=8 m=11
